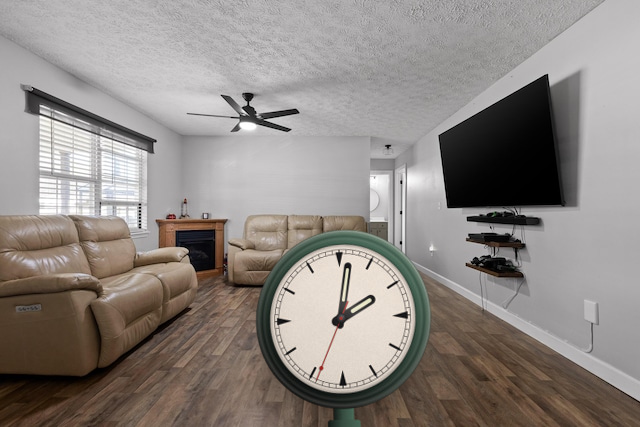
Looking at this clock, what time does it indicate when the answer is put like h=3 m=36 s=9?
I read h=2 m=1 s=34
